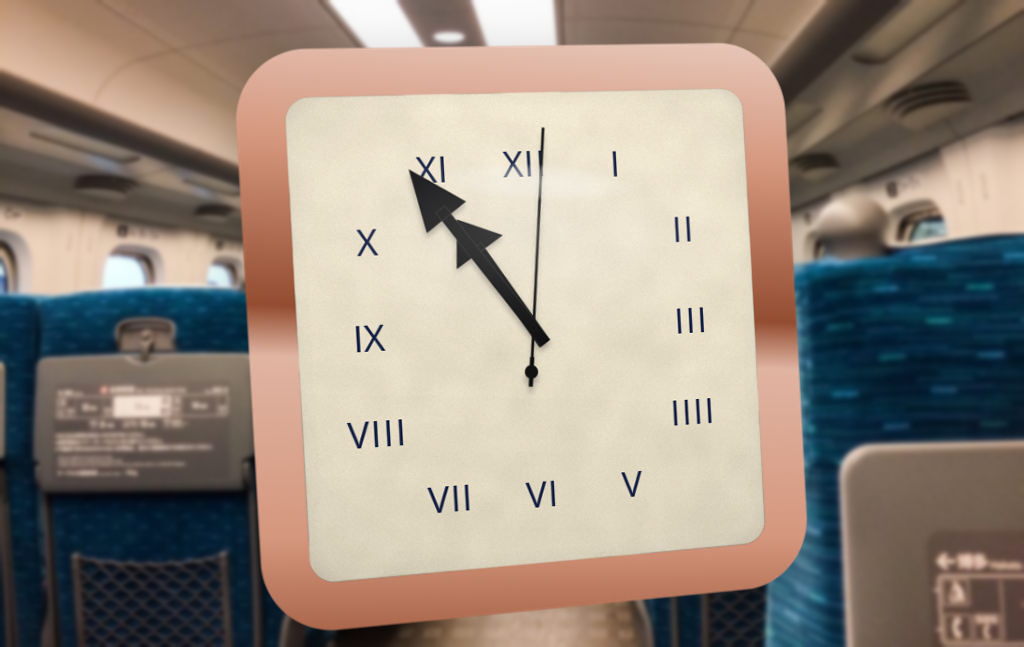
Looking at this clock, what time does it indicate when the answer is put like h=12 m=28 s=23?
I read h=10 m=54 s=1
